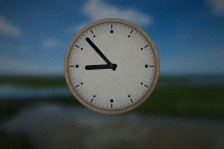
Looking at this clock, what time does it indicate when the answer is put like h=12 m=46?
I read h=8 m=53
